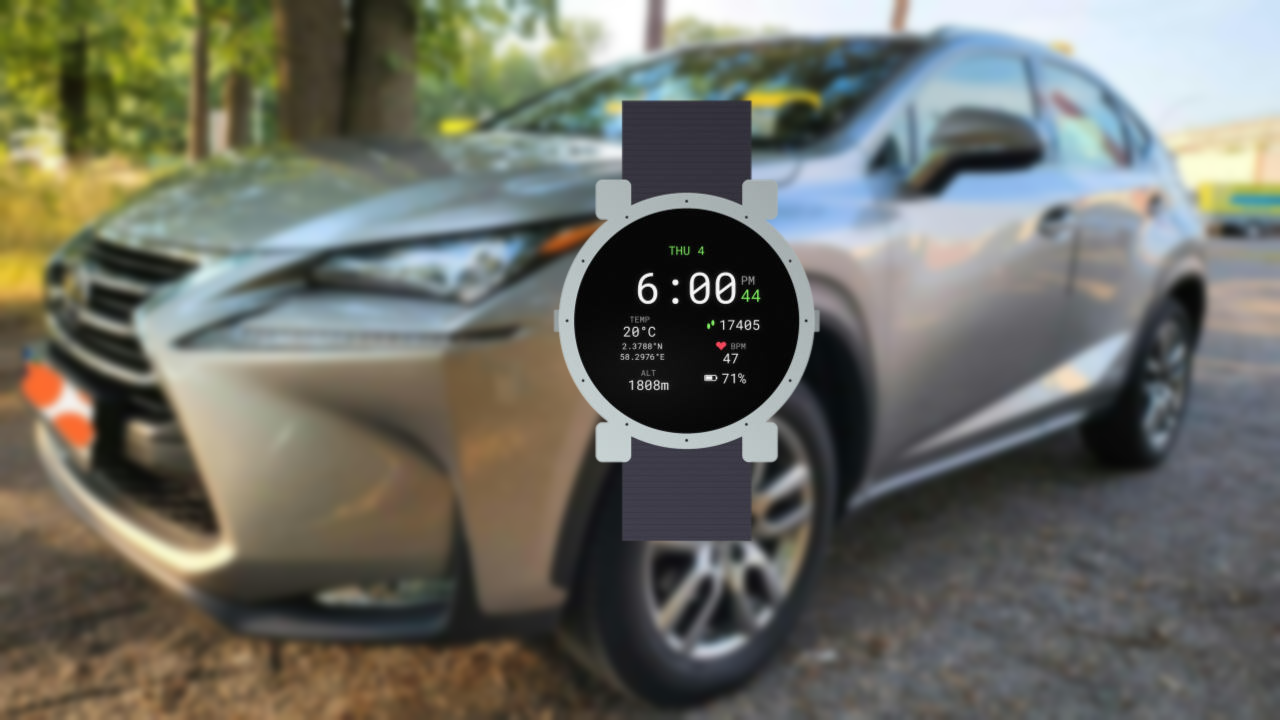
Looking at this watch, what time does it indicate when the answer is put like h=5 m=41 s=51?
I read h=6 m=0 s=44
